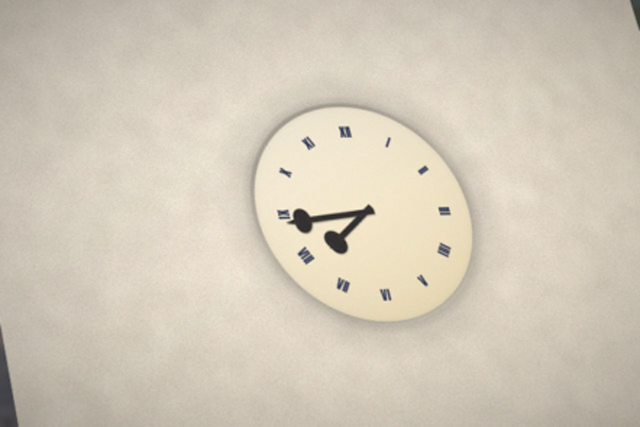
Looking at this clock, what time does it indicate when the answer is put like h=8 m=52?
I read h=7 m=44
